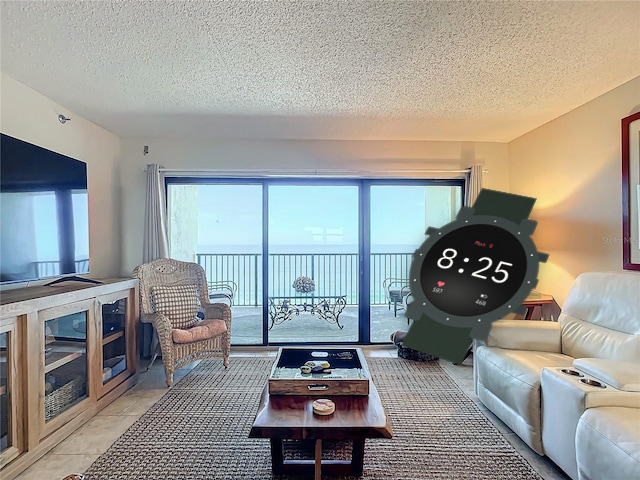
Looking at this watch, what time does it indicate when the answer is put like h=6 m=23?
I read h=8 m=25
